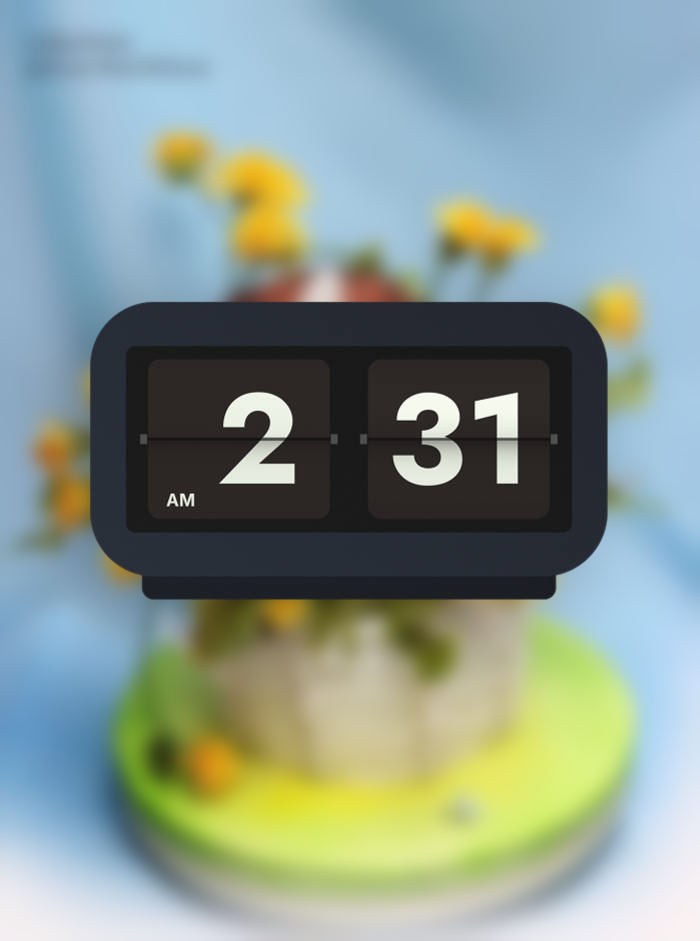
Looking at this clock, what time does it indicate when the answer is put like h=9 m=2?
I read h=2 m=31
